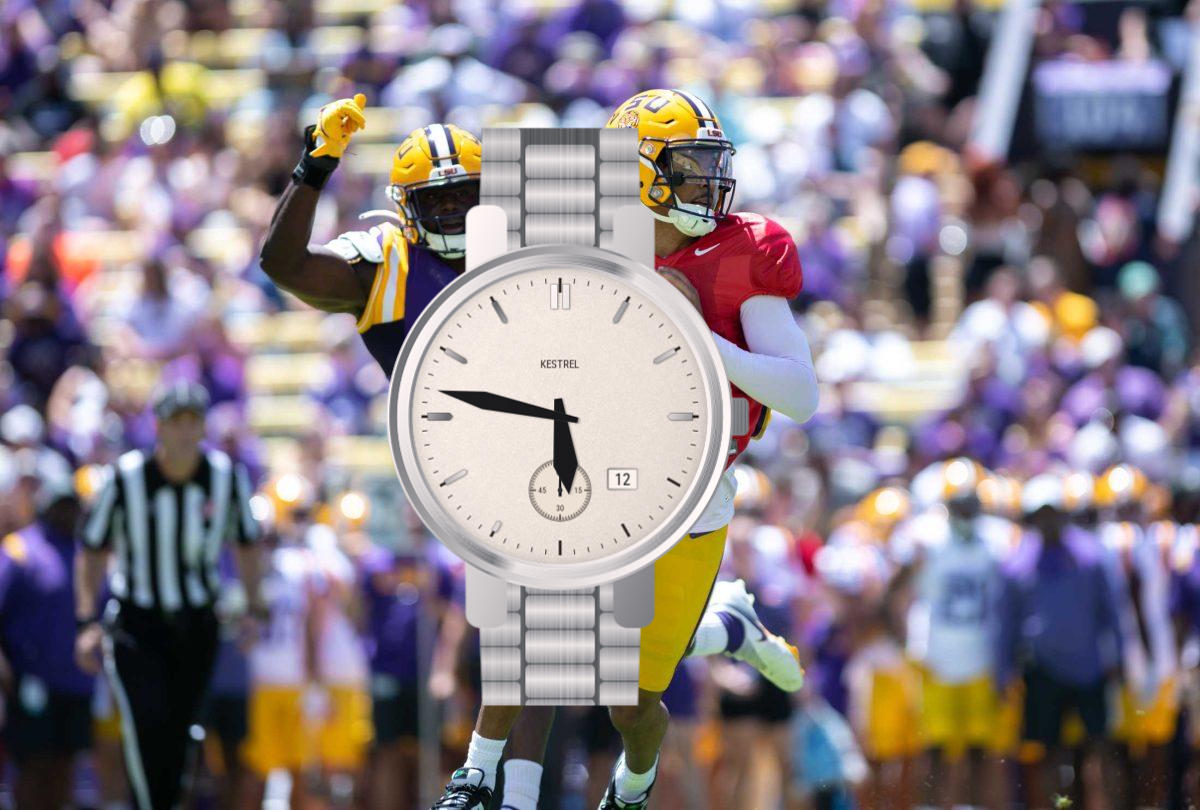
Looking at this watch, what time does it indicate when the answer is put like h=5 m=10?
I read h=5 m=47
